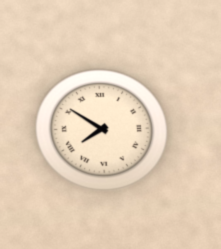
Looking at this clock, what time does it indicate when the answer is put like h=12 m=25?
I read h=7 m=51
